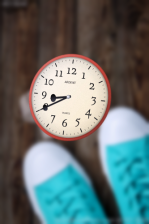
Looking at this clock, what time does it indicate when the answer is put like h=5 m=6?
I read h=8 m=40
